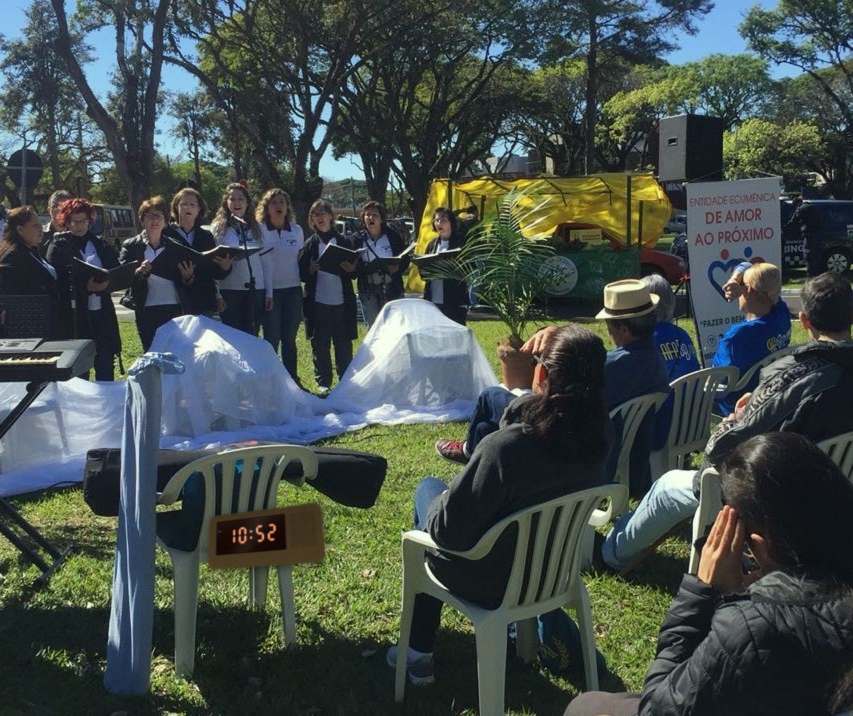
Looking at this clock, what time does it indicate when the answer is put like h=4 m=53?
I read h=10 m=52
